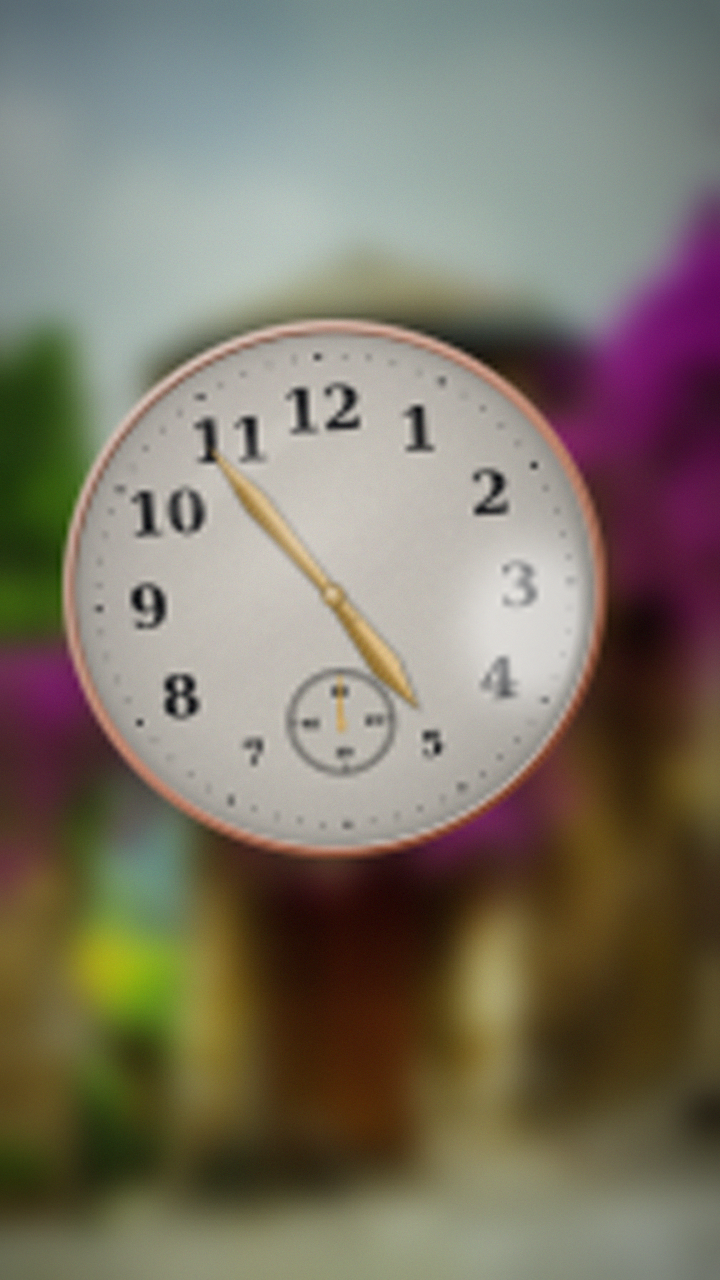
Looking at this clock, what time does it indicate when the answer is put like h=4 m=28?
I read h=4 m=54
